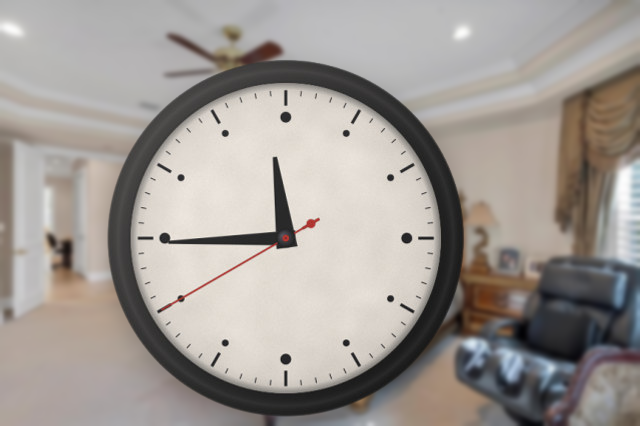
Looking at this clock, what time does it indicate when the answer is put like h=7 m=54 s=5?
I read h=11 m=44 s=40
